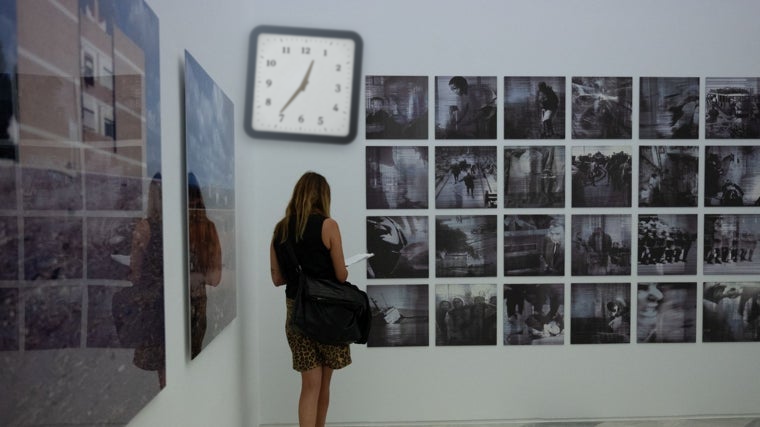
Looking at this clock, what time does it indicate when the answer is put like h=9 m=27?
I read h=12 m=36
